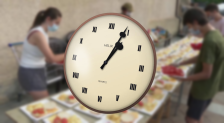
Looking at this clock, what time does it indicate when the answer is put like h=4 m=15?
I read h=1 m=4
